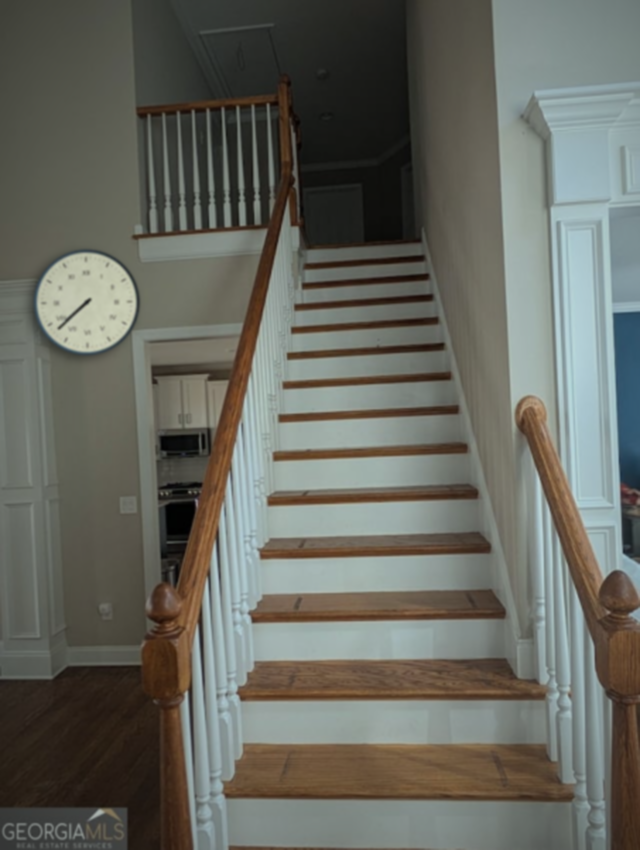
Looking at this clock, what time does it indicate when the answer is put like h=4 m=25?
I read h=7 m=38
